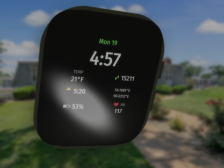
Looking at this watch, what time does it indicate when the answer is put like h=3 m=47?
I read h=4 m=57
